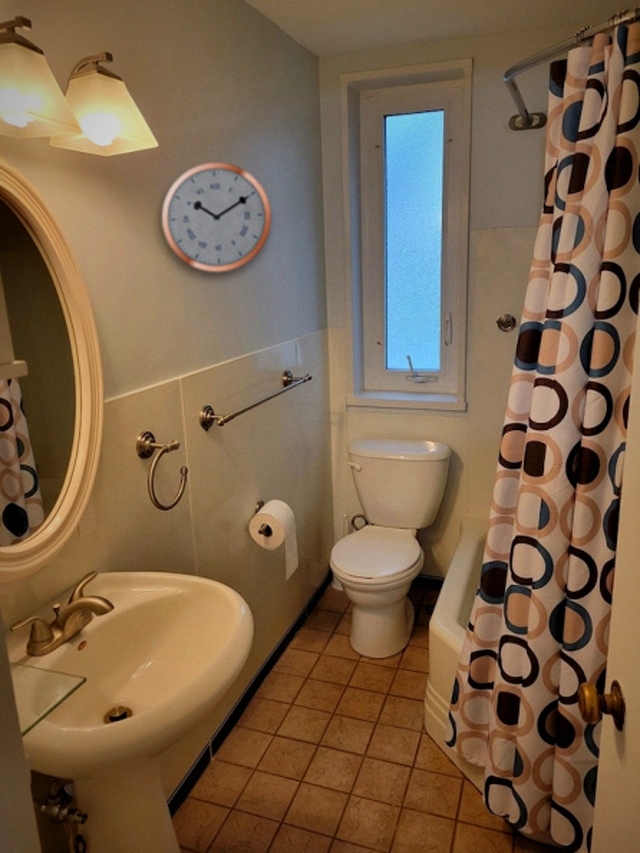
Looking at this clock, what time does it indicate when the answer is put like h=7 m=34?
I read h=10 m=10
